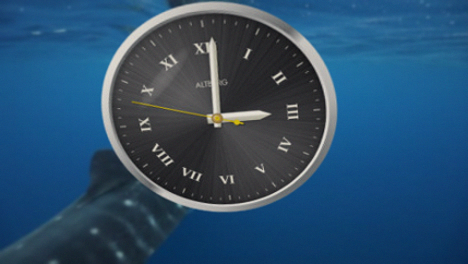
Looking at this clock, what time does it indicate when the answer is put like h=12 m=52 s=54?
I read h=3 m=0 s=48
